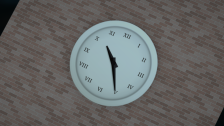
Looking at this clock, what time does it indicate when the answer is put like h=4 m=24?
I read h=10 m=25
